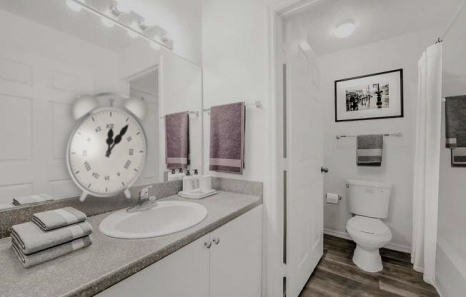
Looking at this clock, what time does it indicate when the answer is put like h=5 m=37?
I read h=12 m=6
